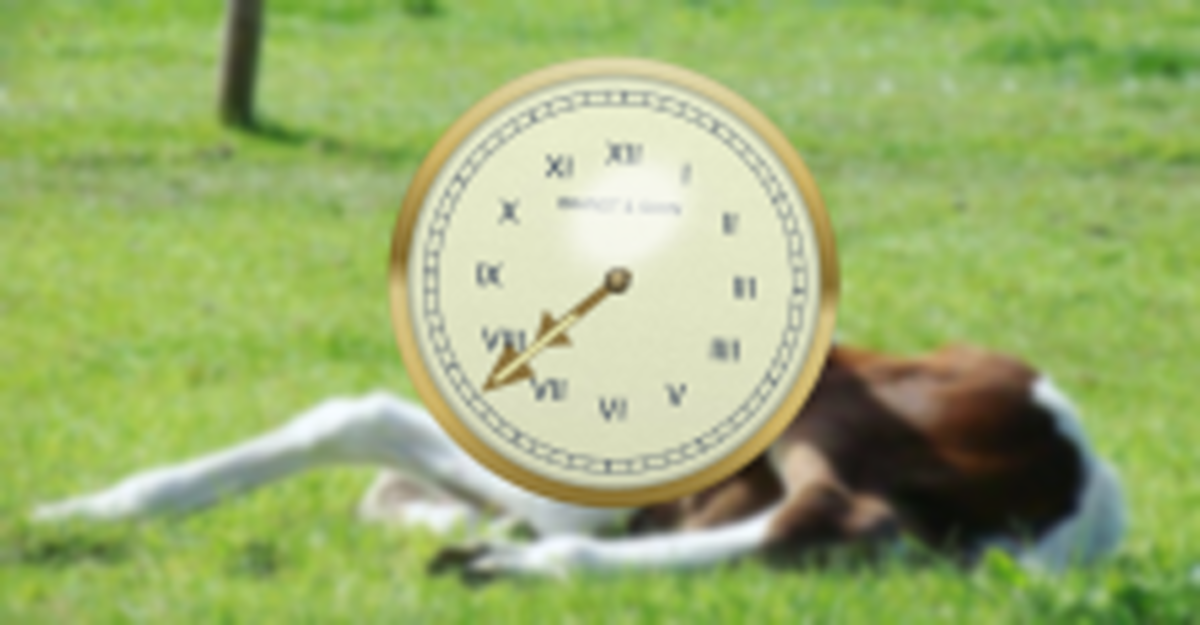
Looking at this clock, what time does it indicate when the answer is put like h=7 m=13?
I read h=7 m=38
